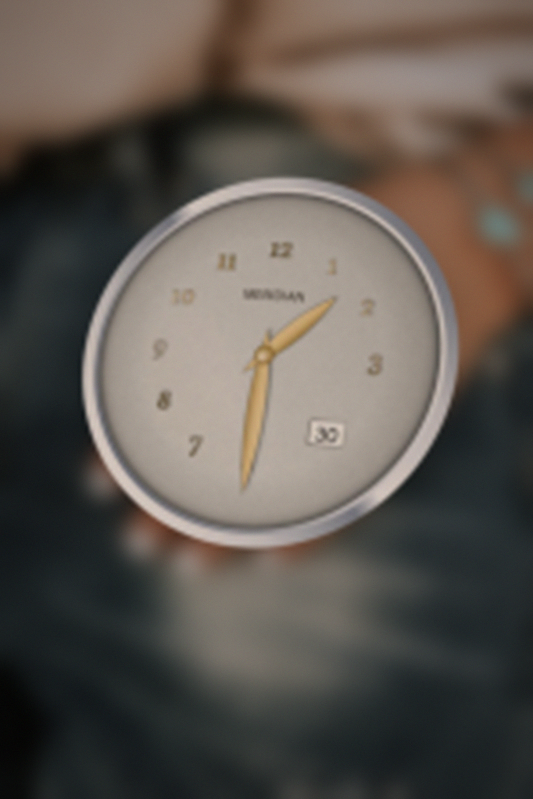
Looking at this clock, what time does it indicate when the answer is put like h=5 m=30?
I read h=1 m=30
